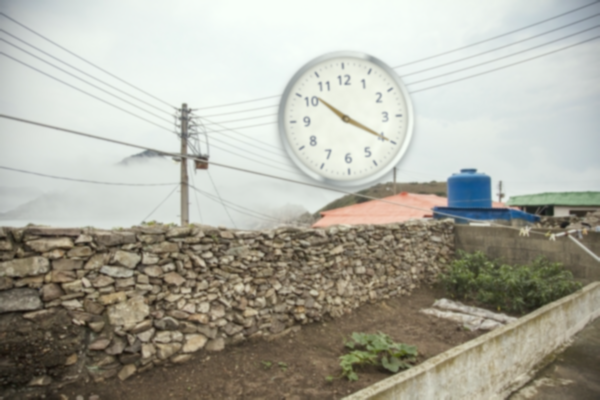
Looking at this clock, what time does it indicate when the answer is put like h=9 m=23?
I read h=10 m=20
